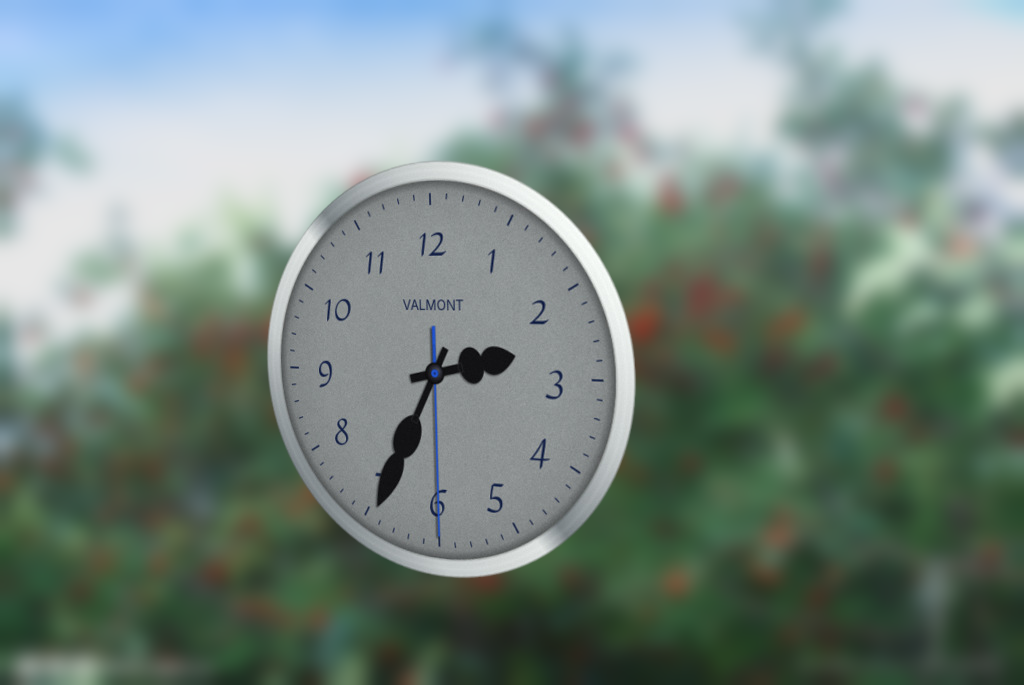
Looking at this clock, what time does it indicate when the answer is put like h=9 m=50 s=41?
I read h=2 m=34 s=30
